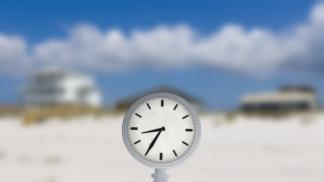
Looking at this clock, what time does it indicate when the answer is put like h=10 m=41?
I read h=8 m=35
